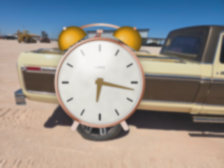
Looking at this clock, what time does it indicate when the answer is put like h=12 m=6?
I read h=6 m=17
